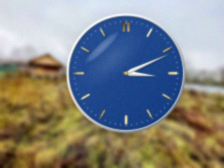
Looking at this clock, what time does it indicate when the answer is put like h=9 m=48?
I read h=3 m=11
